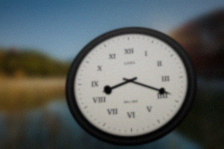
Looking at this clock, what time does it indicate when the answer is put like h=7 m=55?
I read h=8 m=19
